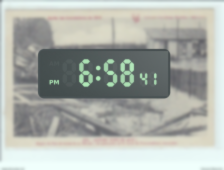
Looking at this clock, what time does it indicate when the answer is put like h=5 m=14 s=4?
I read h=6 m=58 s=41
